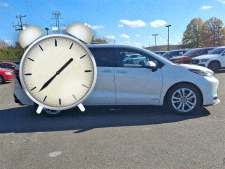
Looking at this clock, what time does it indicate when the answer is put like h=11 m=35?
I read h=1 m=38
